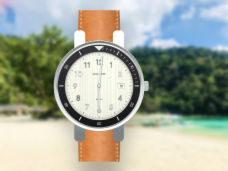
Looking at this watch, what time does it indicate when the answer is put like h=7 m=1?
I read h=6 m=1
